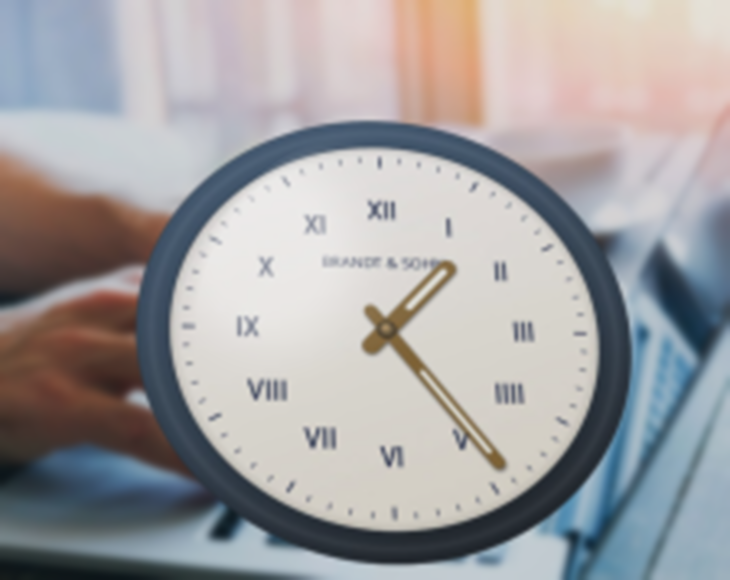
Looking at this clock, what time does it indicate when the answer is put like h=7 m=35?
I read h=1 m=24
